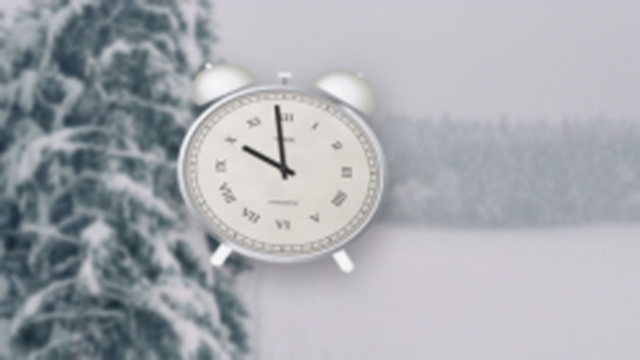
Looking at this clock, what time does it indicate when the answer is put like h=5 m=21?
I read h=9 m=59
